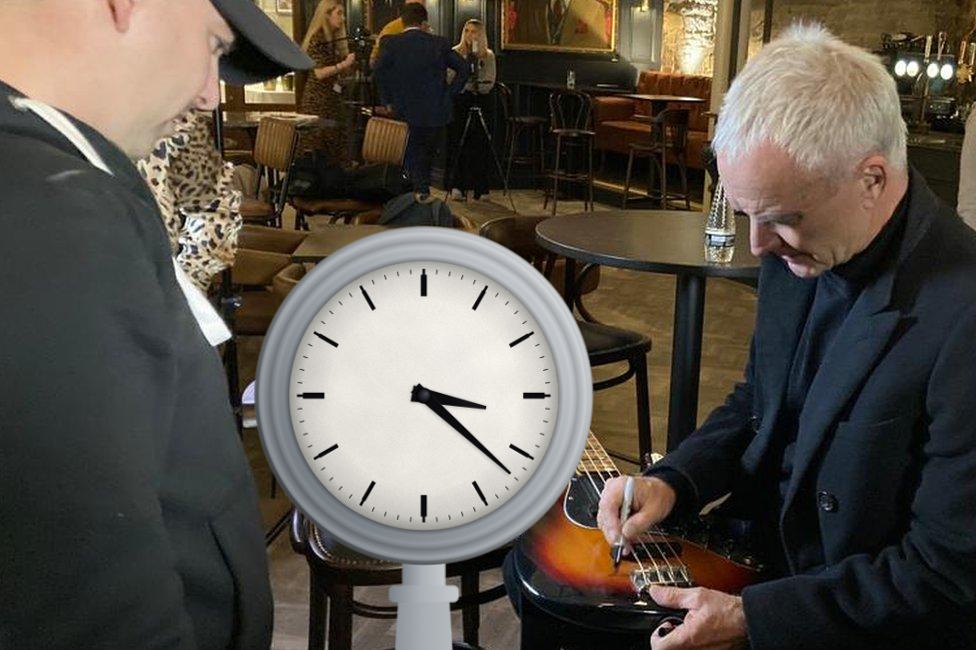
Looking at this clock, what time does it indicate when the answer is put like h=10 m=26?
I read h=3 m=22
